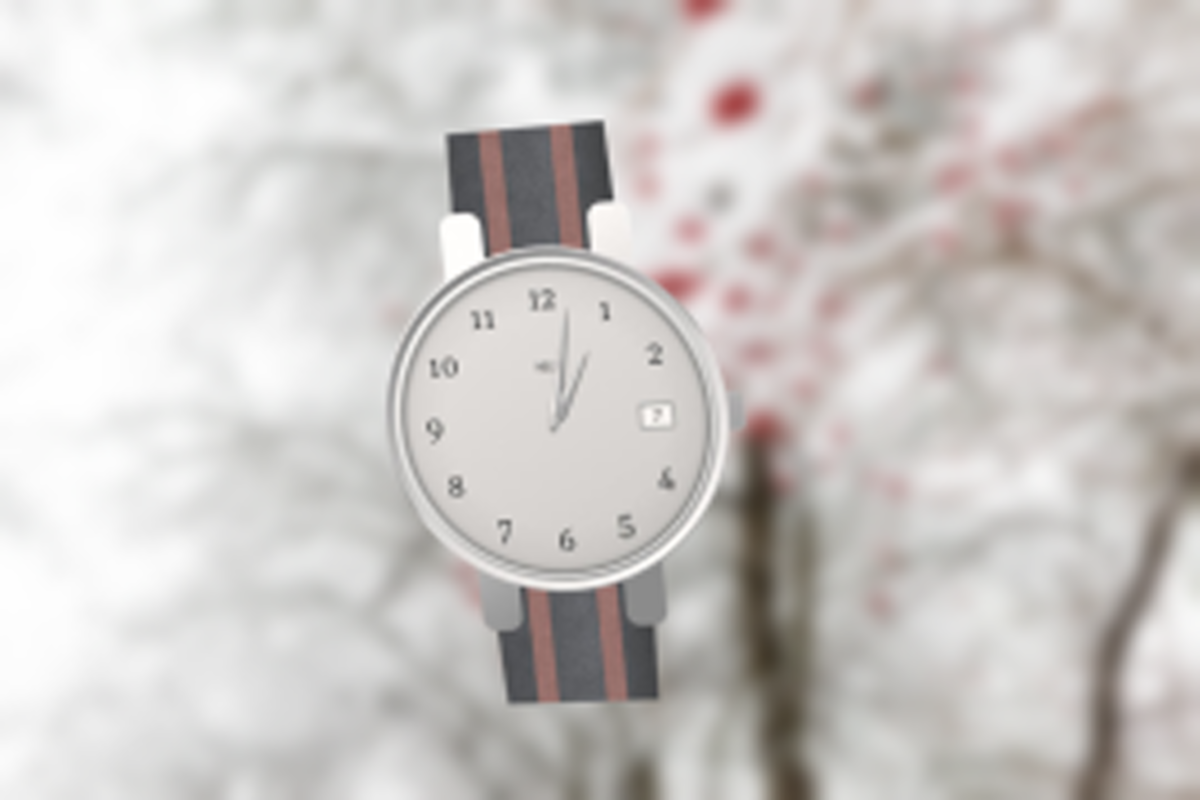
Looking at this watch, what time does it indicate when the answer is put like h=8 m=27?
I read h=1 m=2
